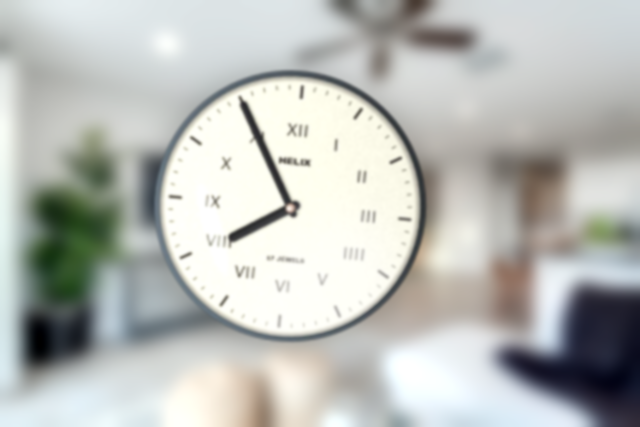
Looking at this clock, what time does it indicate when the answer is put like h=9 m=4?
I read h=7 m=55
